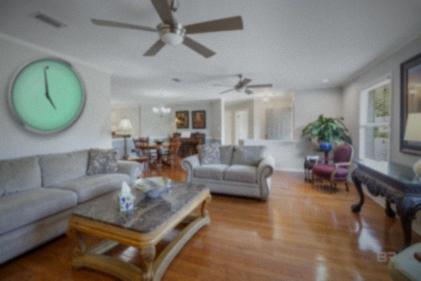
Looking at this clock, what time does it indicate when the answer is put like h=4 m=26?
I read h=4 m=59
